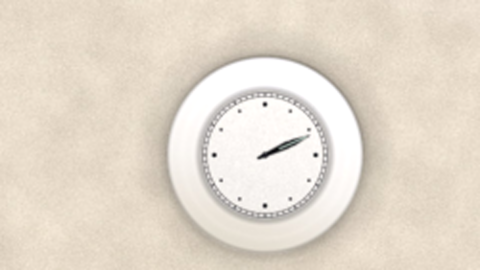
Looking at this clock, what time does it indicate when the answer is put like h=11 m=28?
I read h=2 m=11
